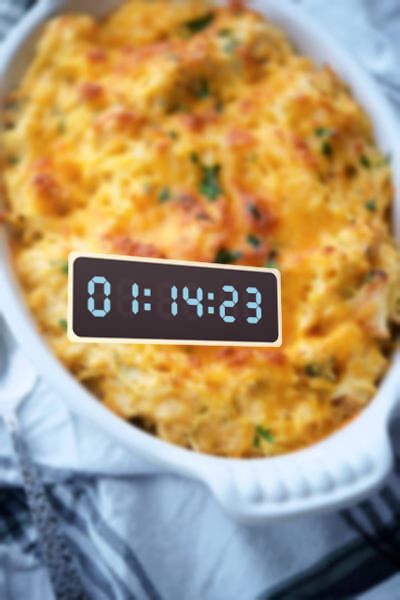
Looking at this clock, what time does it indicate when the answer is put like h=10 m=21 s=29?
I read h=1 m=14 s=23
